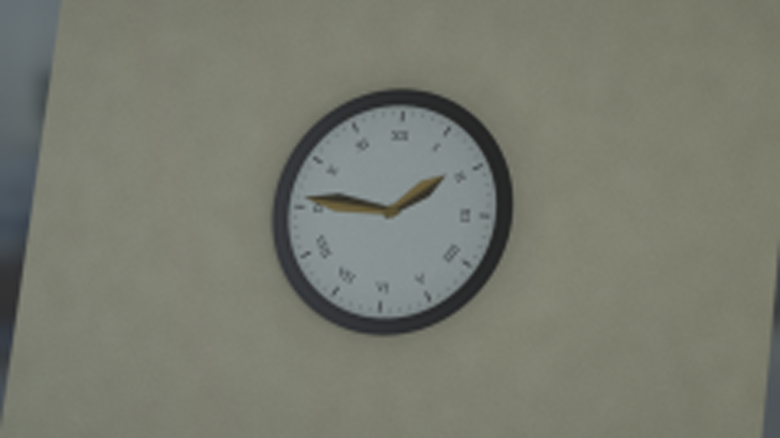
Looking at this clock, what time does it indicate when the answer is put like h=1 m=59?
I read h=1 m=46
